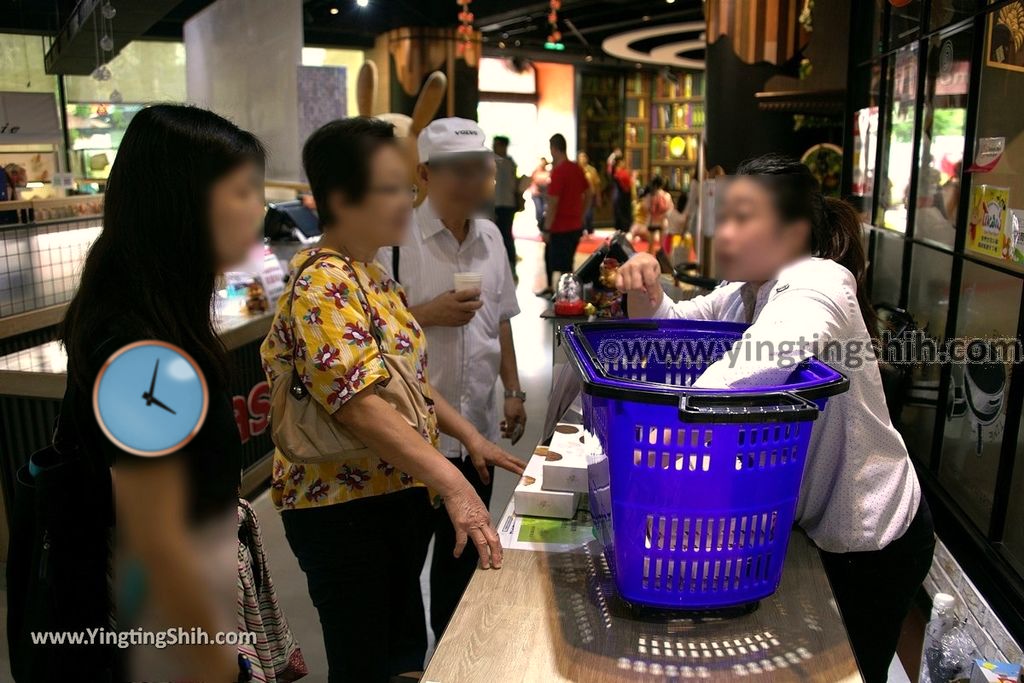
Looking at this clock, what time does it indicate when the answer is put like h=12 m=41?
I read h=4 m=2
